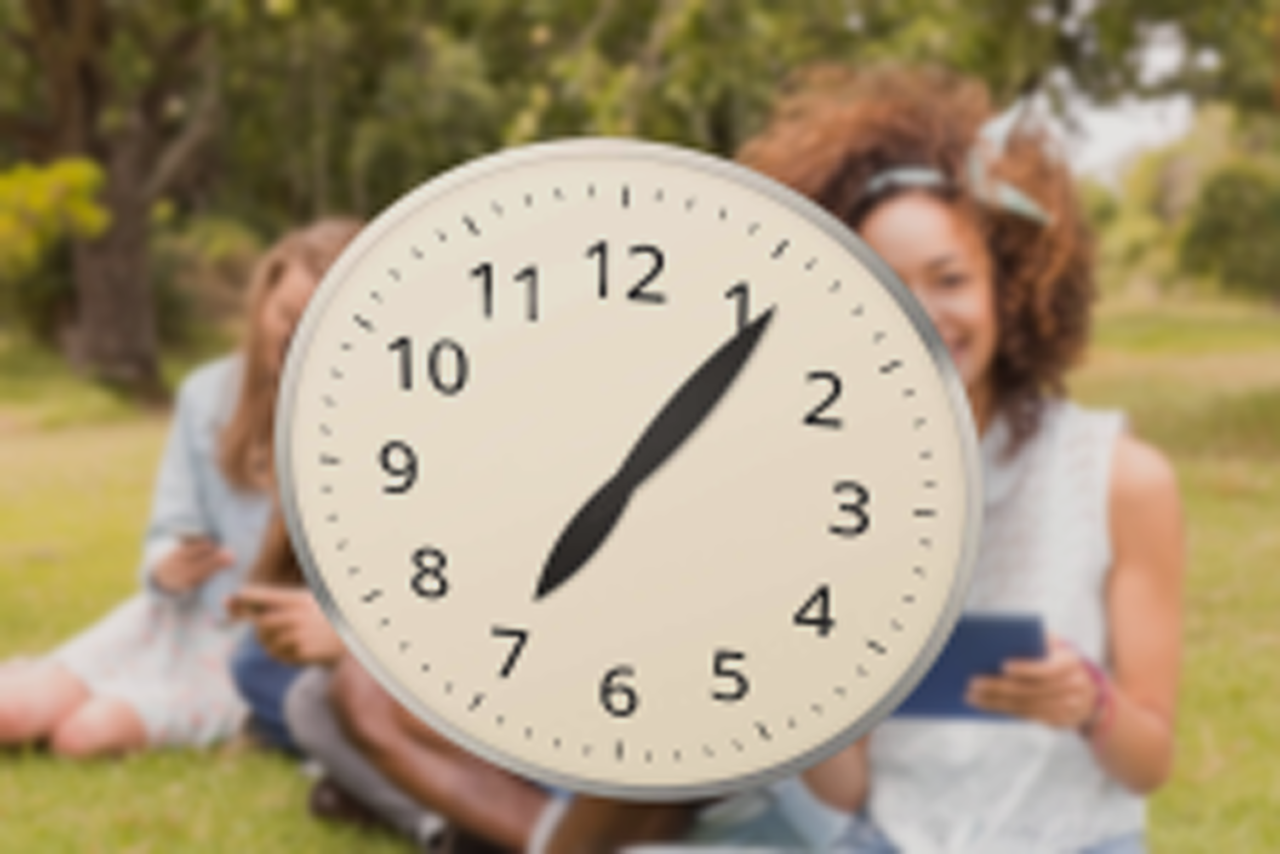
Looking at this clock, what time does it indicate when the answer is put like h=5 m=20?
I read h=7 m=6
